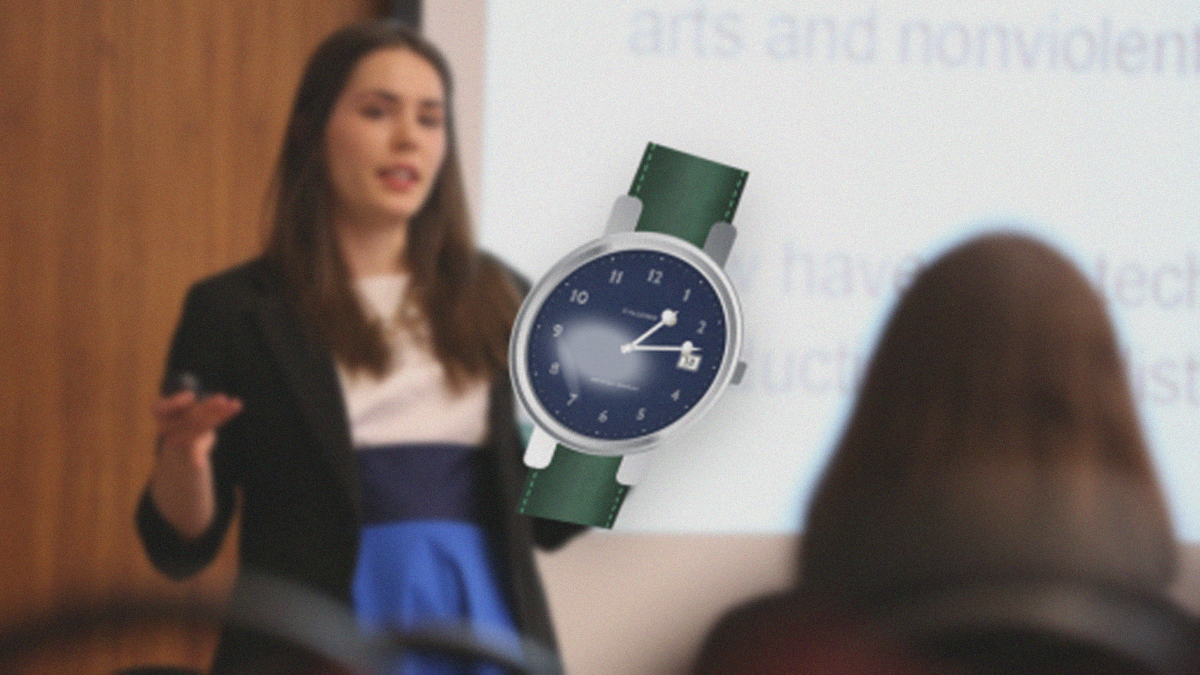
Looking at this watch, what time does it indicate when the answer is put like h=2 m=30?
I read h=1 m=13
